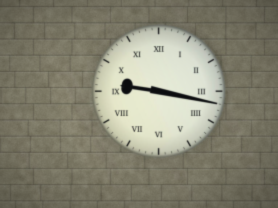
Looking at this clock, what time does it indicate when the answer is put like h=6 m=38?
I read h=9 m=17
